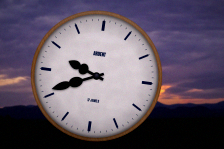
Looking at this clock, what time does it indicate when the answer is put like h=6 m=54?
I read h=9 m=41
